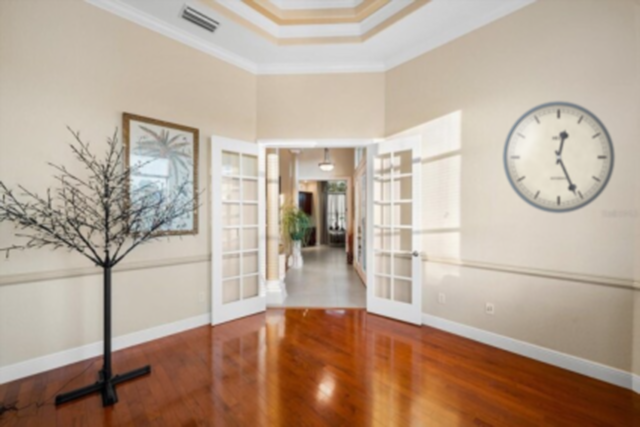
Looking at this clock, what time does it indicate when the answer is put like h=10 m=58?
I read h=12 m=26
